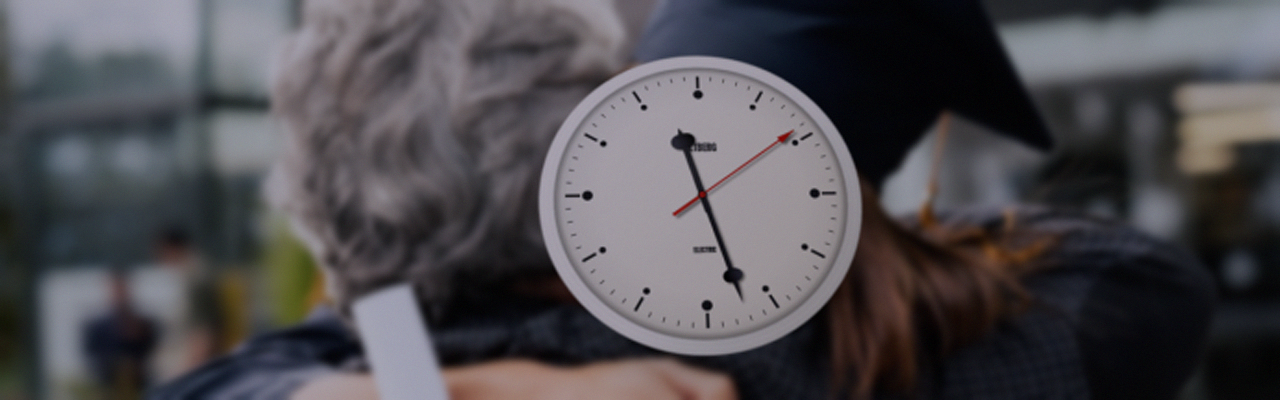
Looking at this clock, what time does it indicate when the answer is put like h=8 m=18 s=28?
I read h=11 m=27 s=9
